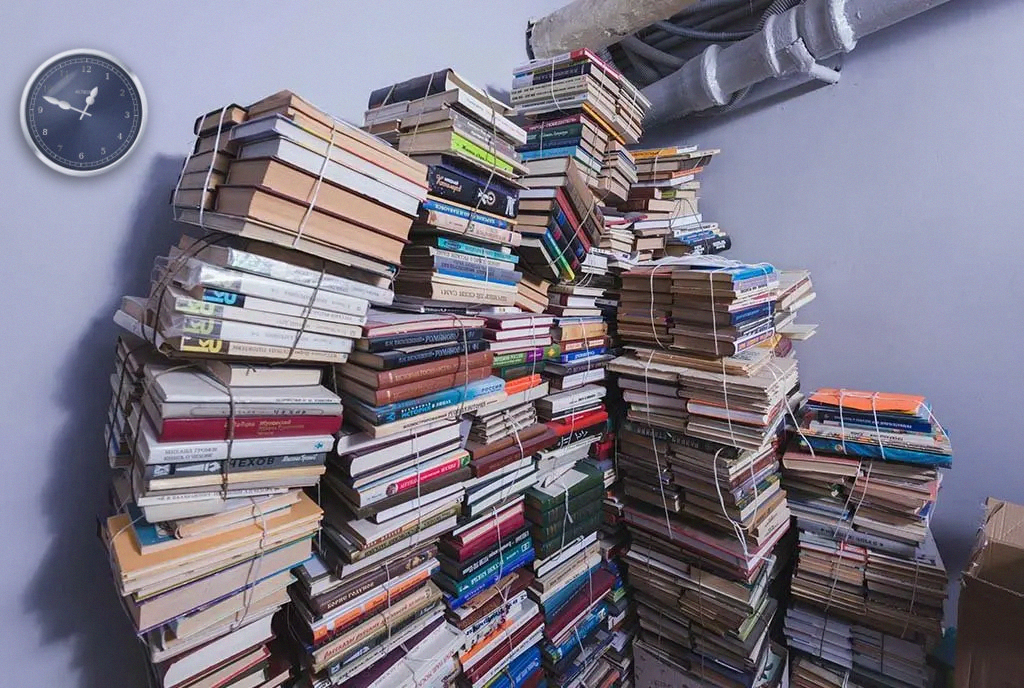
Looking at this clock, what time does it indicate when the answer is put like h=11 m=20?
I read h=12 m=48
